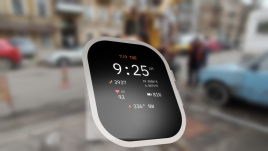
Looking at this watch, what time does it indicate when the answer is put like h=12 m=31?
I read h=9 m=25
